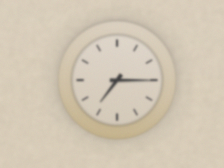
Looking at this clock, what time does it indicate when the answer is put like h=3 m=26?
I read h=7 m=15
